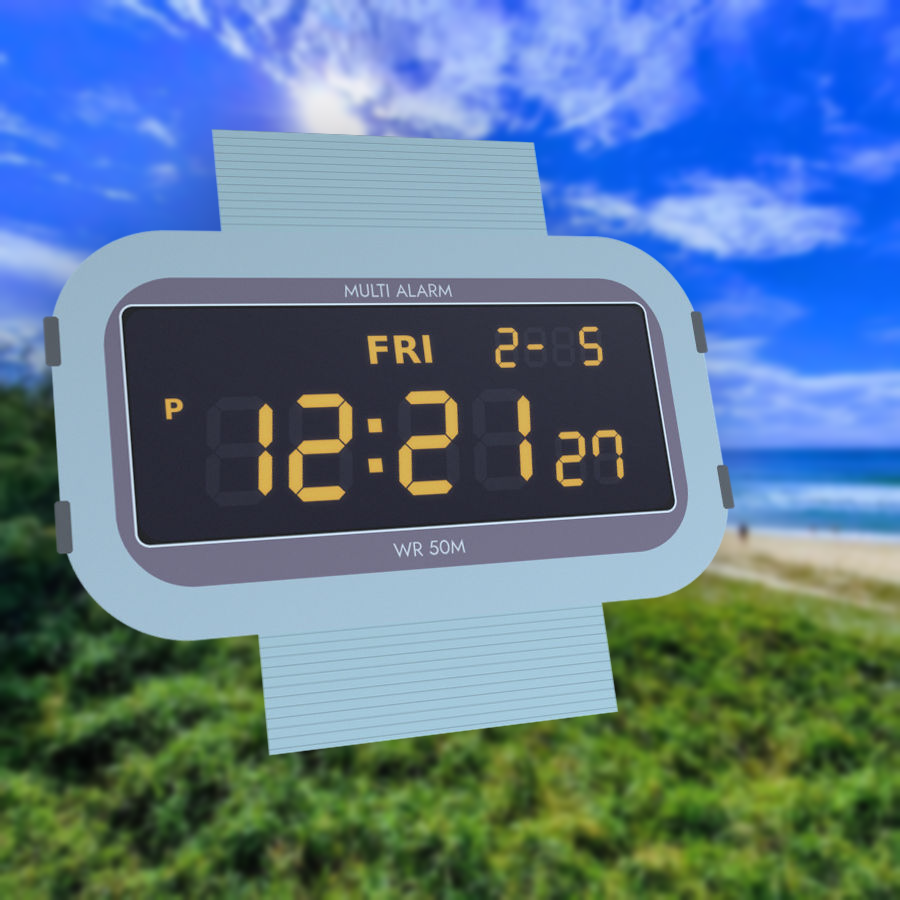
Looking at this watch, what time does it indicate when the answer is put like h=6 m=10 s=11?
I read h=12 m=21 s=27
